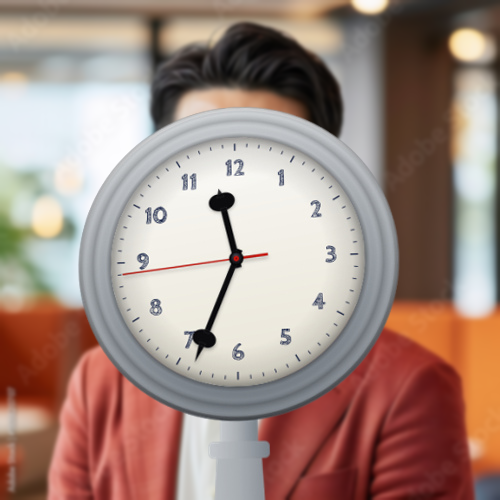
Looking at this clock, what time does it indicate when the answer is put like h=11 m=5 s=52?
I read h=11 m=33 s=44
